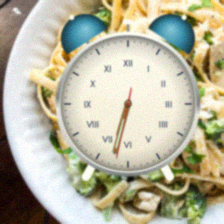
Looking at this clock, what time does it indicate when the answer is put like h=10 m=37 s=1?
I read h=6 m=32 s=32
